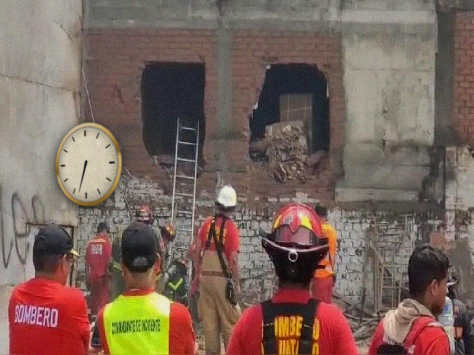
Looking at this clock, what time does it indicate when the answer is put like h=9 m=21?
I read h=6 m=33
